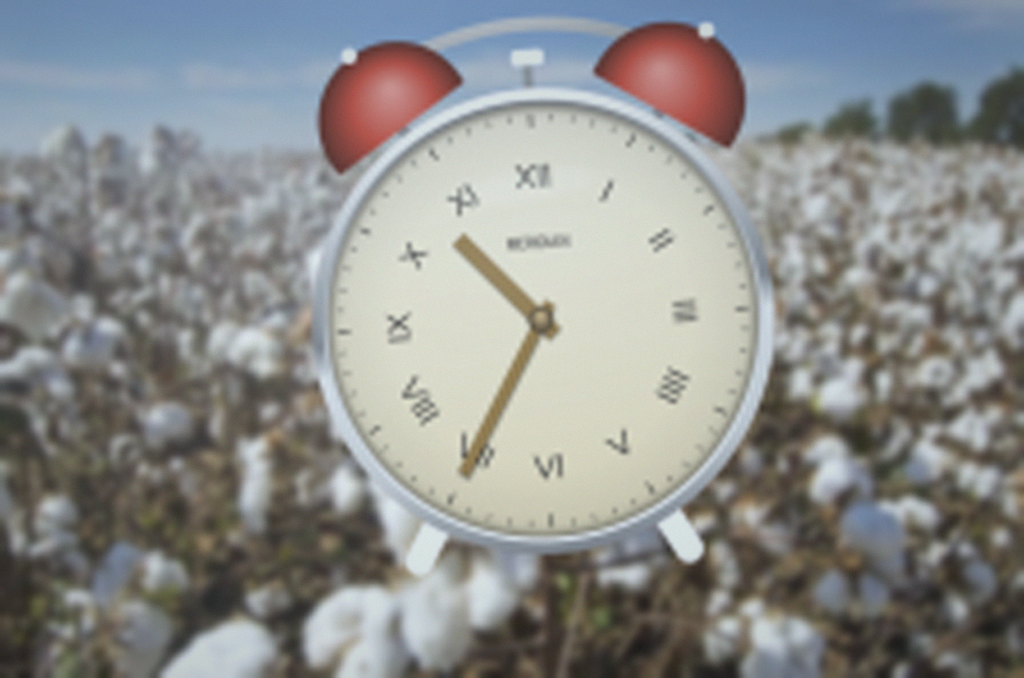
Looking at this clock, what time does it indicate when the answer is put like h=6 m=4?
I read h=10 m=35
